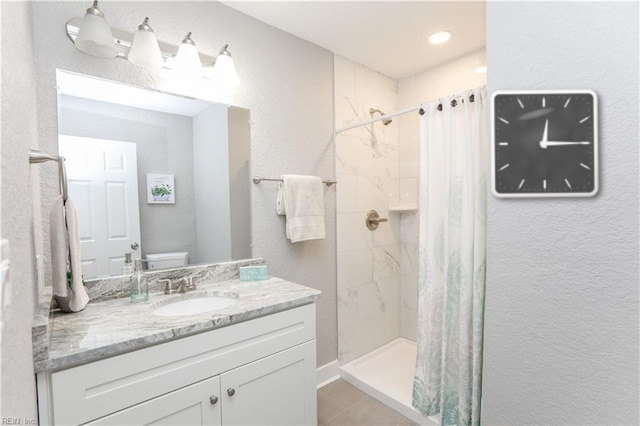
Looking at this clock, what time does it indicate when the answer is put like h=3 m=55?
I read h=12 m=15
